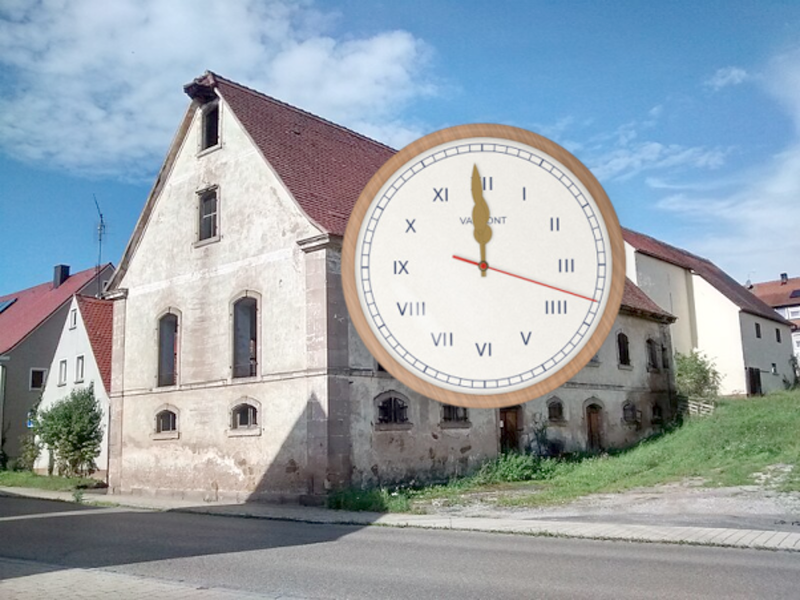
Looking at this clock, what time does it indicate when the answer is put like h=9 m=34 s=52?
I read h=11 m=59 s=18
